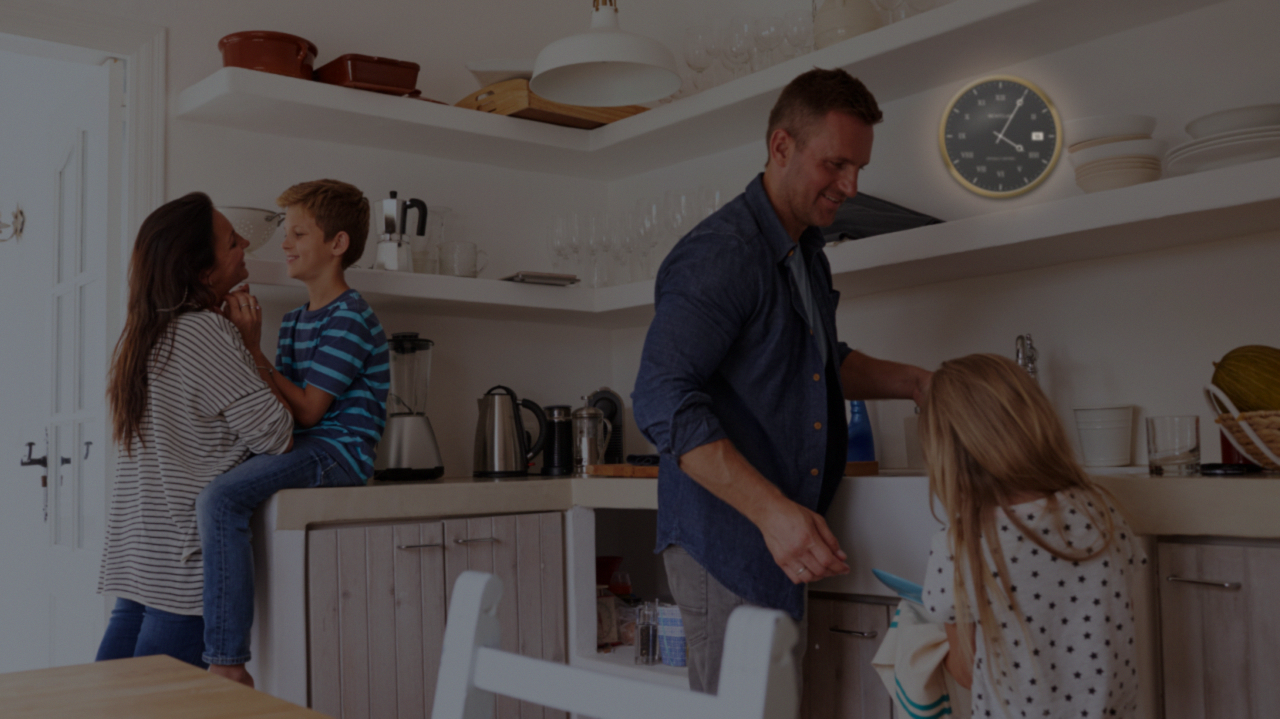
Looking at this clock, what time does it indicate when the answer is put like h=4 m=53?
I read h=4 m=5
